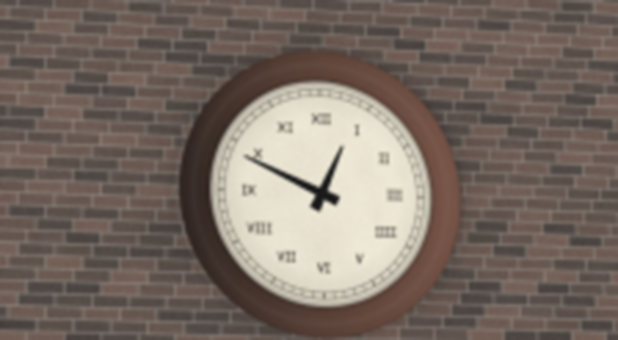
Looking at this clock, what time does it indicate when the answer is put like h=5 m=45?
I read h=12 m=49
